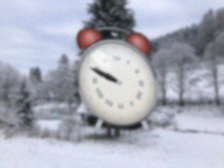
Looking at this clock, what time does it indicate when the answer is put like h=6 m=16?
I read h=9 m=49
